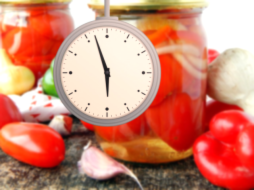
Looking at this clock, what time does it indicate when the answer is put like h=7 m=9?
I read h=5 m=57
